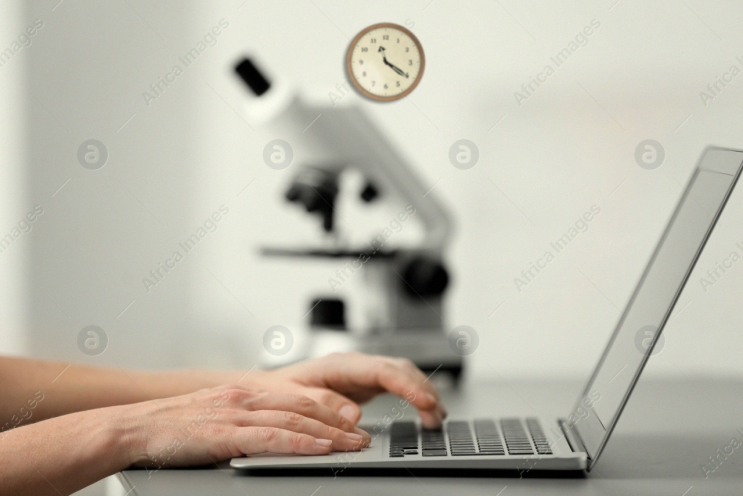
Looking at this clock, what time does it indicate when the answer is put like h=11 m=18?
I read h=11 m=21
